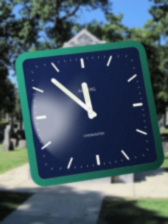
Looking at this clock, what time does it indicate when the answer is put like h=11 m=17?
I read h=11 m=53
